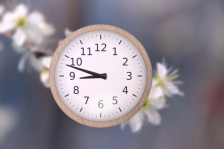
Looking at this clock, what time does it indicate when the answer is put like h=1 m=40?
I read h=8 m=48
